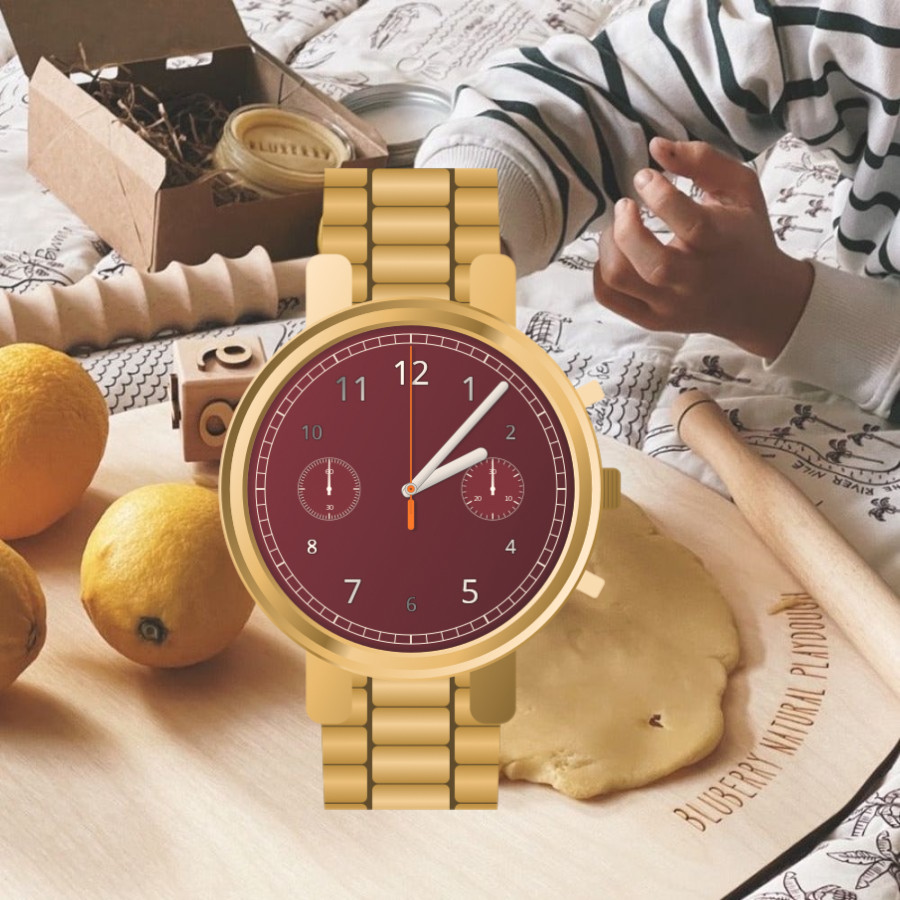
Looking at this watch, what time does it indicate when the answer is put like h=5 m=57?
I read h=2 m=7
